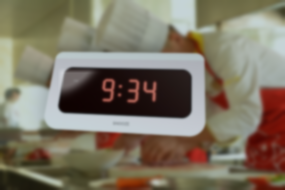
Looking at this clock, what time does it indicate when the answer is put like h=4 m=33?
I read h=9 m=34
